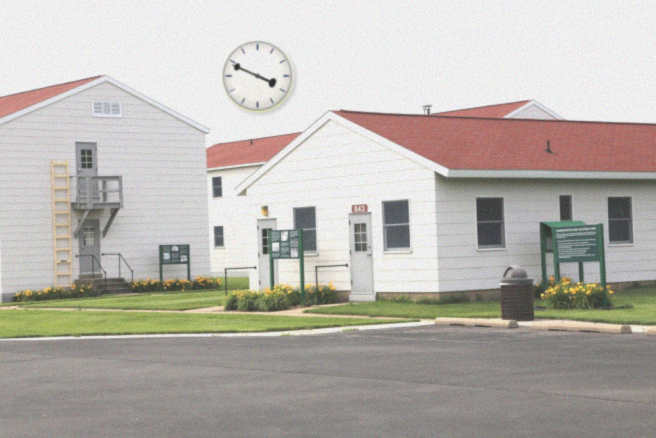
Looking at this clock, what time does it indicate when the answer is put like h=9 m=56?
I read h=3 m=49
